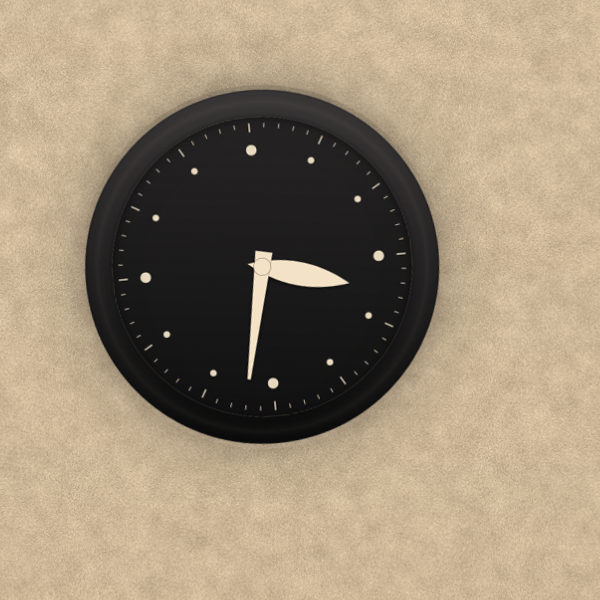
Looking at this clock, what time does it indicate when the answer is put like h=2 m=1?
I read h=3 m=32
